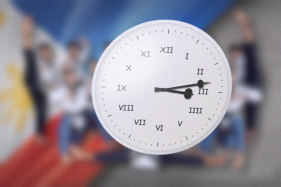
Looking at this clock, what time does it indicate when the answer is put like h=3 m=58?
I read h=3 m=13
